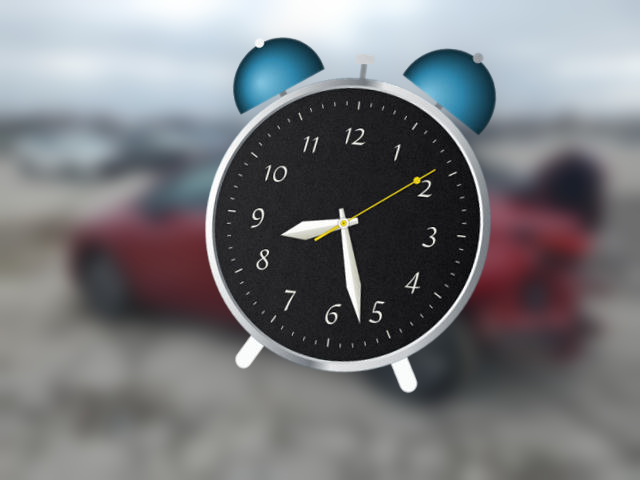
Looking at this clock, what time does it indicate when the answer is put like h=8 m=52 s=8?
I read h=8 m=27 s=9
